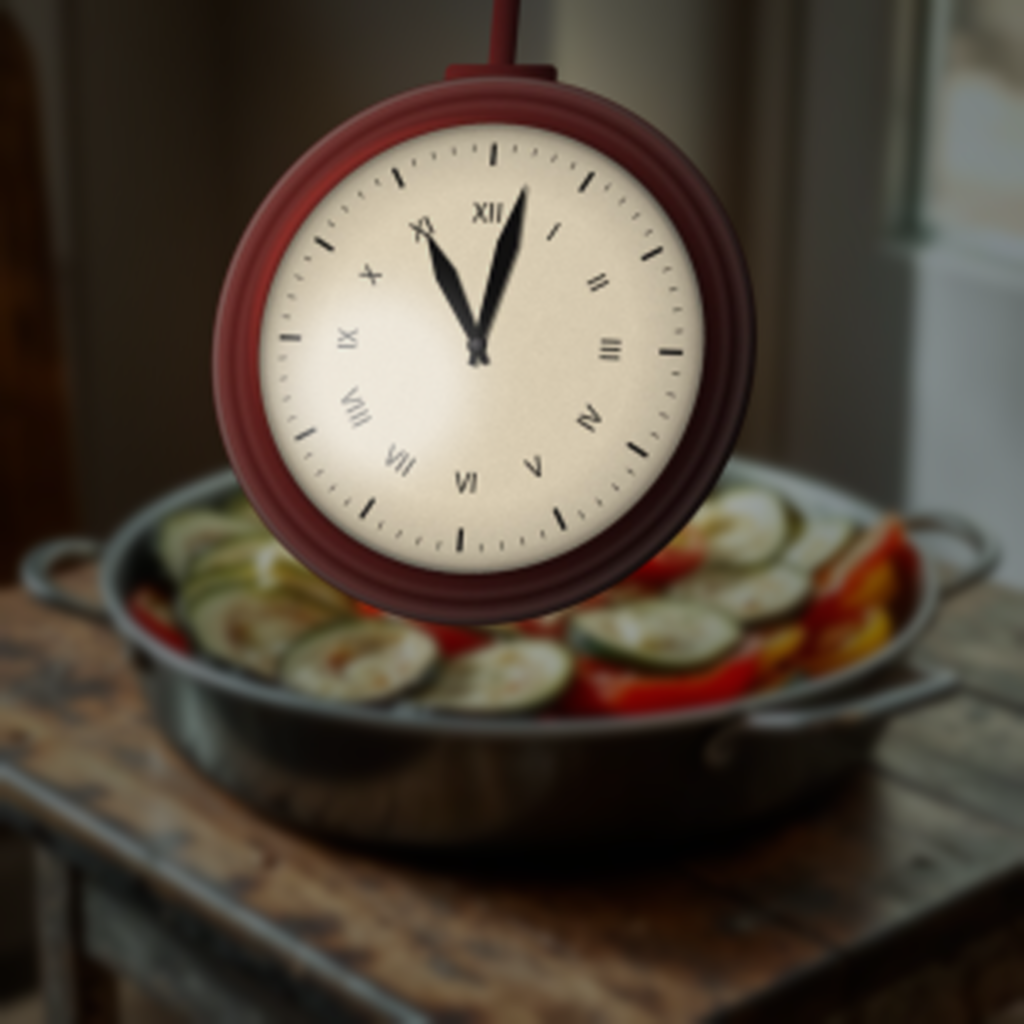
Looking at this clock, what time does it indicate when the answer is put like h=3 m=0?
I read h=11 m=2
